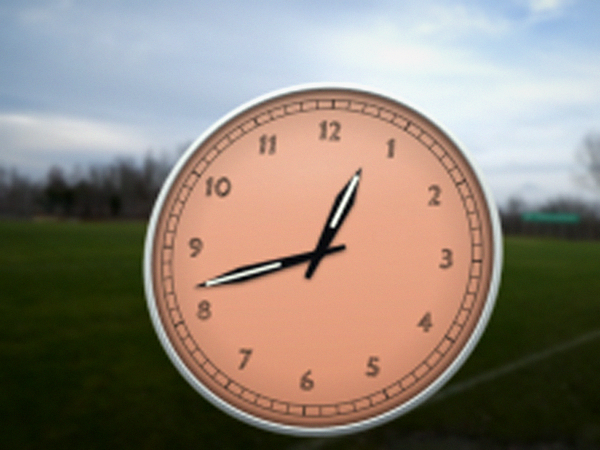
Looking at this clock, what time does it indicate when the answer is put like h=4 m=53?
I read h=12 m=42
